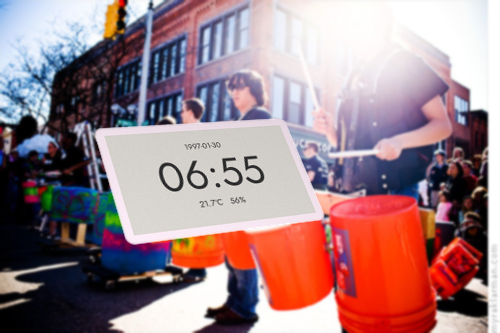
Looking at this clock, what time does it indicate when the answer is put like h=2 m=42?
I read h=6 m=55
